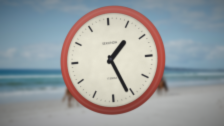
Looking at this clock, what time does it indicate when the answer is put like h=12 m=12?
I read h=1 m=26
